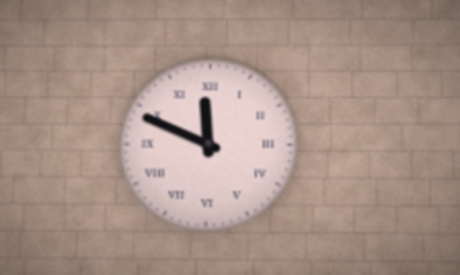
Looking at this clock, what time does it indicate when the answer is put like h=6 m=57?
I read h=11 m=49
